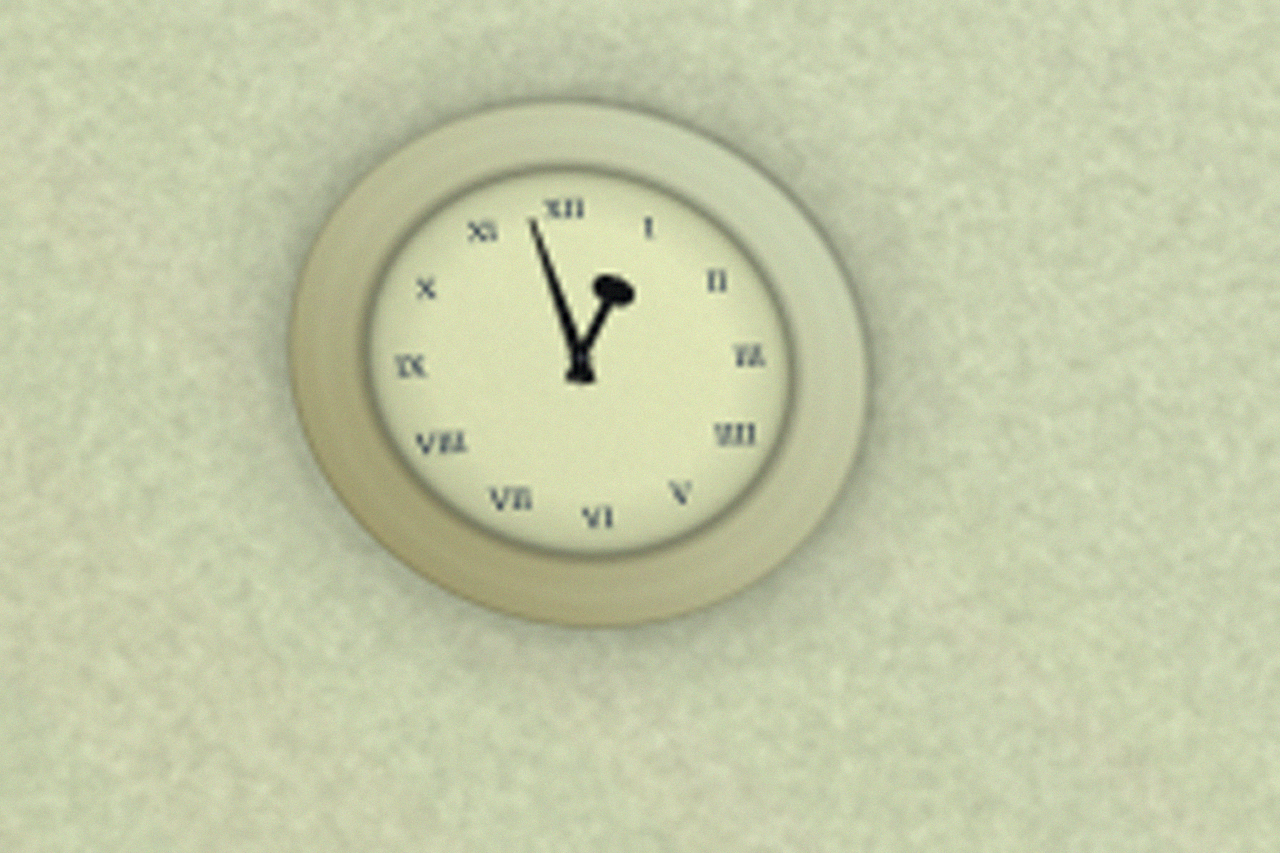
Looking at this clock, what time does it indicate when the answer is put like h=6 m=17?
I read h=12 m=58
